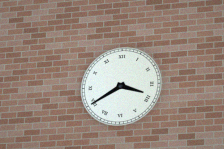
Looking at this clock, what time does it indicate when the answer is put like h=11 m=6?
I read h=3 m=40
